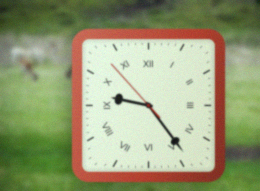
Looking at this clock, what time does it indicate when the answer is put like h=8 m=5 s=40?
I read h=9 m=23 s=53
